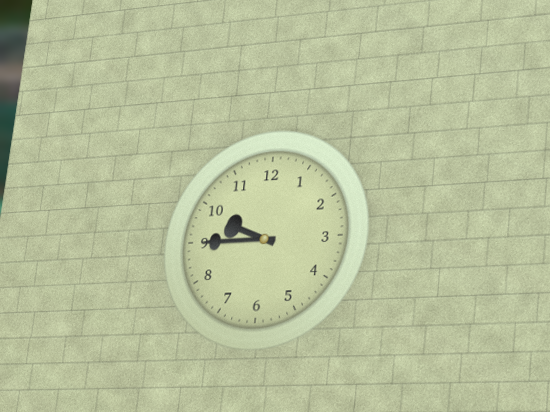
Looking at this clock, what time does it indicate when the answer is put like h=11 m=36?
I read h=9 m=45
